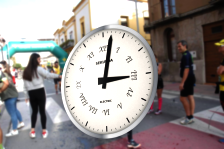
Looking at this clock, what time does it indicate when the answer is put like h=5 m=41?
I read h=3 m=2
